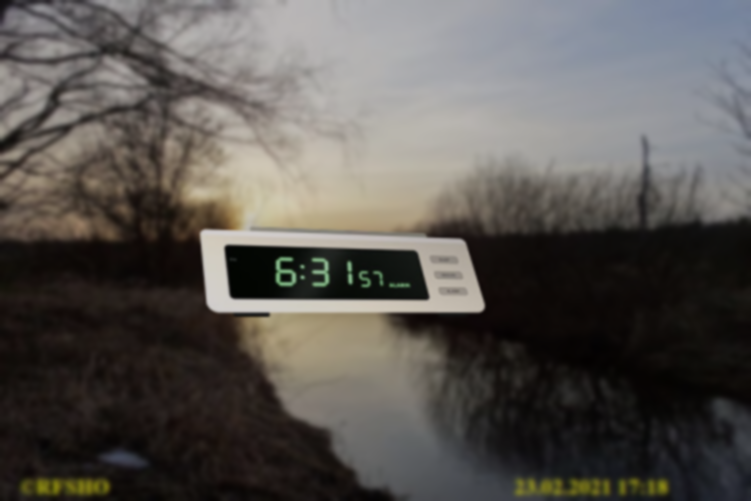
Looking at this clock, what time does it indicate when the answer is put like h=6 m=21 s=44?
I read h=6 m=31 s=57
